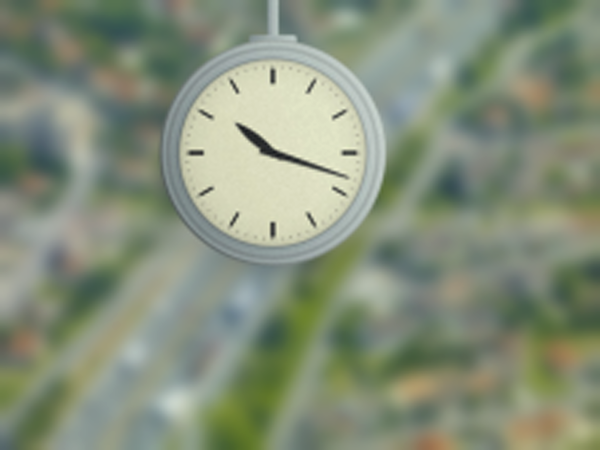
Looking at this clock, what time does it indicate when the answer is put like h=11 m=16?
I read h=10 m=18
